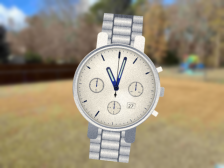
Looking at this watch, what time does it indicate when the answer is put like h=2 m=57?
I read h=11 m=2
